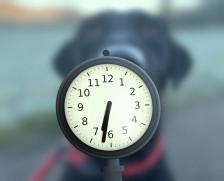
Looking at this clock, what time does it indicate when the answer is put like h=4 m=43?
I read h=6 m=32
